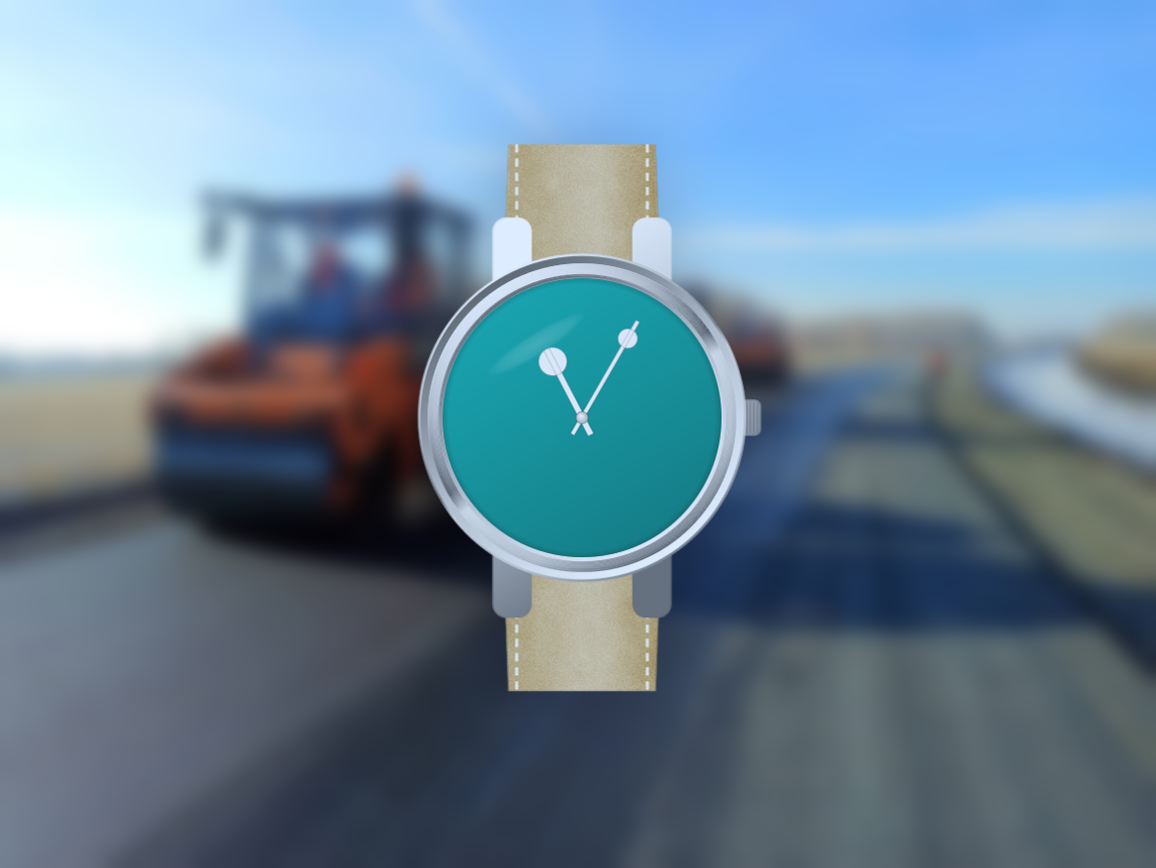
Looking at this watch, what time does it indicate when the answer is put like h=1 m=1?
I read h=11 m=5
